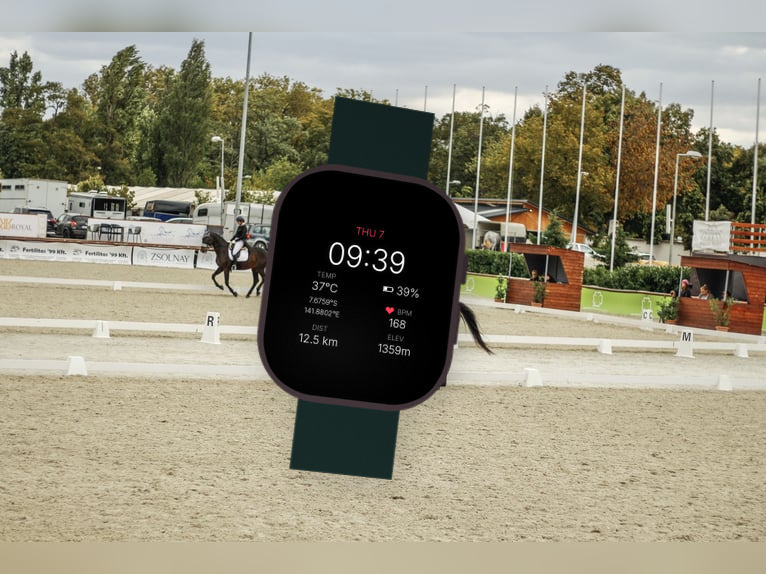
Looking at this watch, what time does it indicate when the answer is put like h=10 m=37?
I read h=9 m=39
